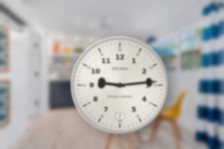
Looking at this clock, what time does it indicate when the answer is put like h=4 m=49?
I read h=9 m=14
